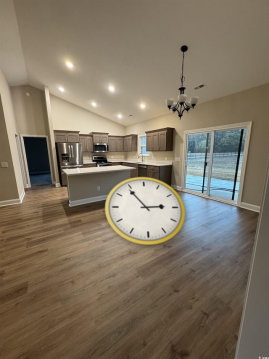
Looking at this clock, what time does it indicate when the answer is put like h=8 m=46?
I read h=2 m=54
